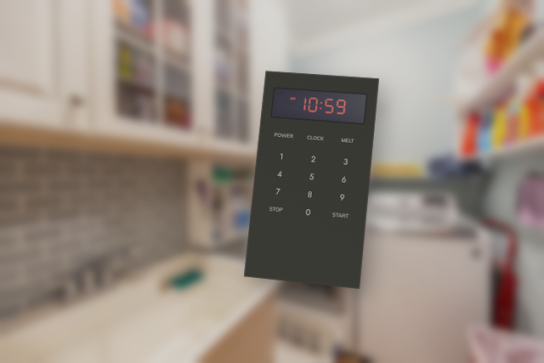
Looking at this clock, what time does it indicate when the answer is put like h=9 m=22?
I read h=10 m=59
